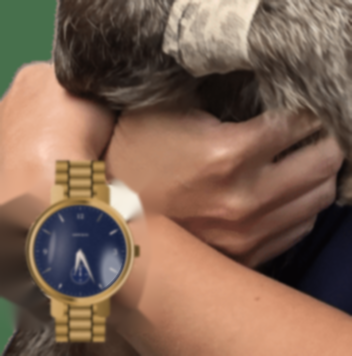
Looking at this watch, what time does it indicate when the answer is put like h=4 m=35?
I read h=6 m=26
